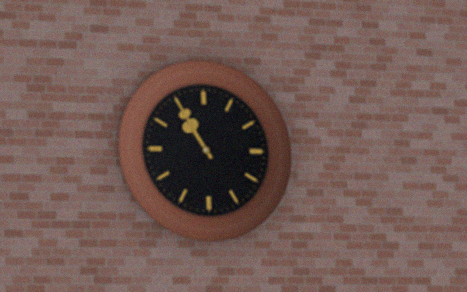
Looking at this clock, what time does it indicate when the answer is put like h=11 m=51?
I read h=10 m=55
